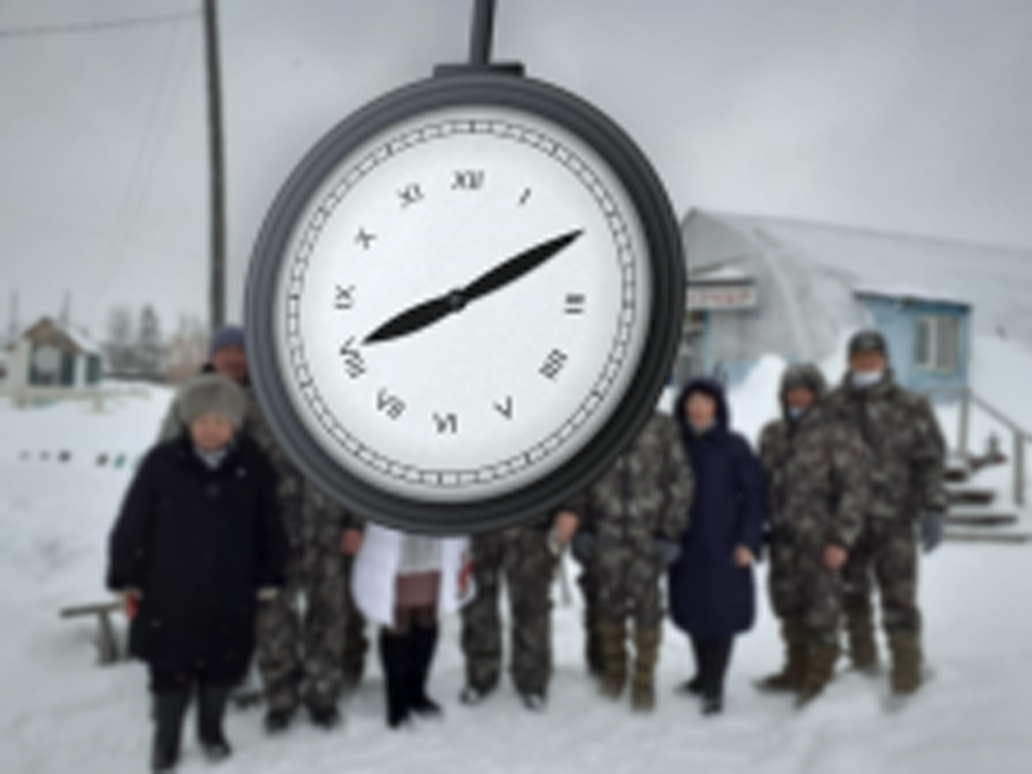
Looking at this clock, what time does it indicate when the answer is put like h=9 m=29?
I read h=8 m=10
